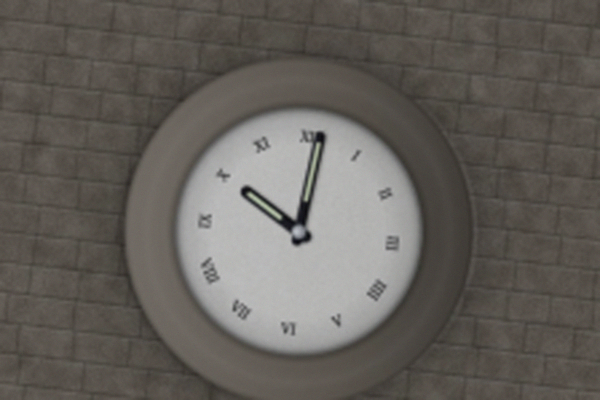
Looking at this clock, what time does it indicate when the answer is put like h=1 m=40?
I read h=10 m=1
